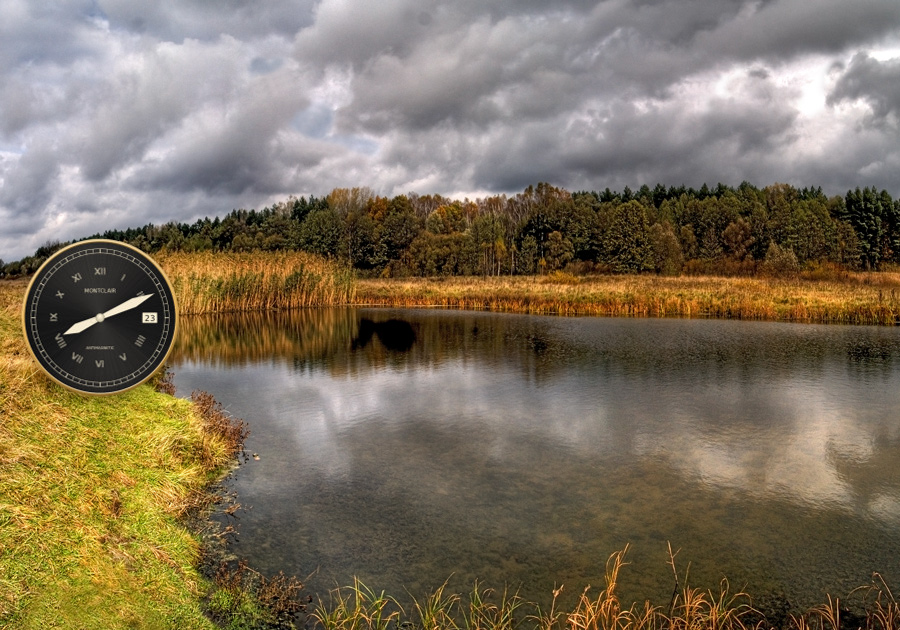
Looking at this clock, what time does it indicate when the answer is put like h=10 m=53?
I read h=8 m=11
